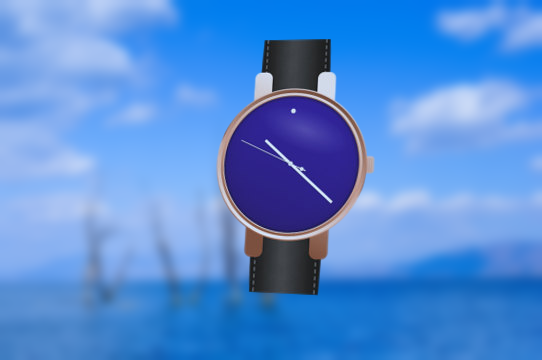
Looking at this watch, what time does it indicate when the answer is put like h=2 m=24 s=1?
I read h=10 m=21 s=49
